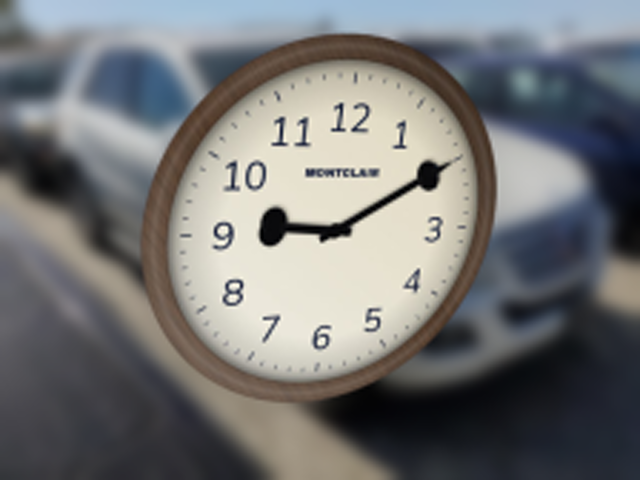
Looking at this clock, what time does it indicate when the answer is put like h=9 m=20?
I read h=9 m=10
